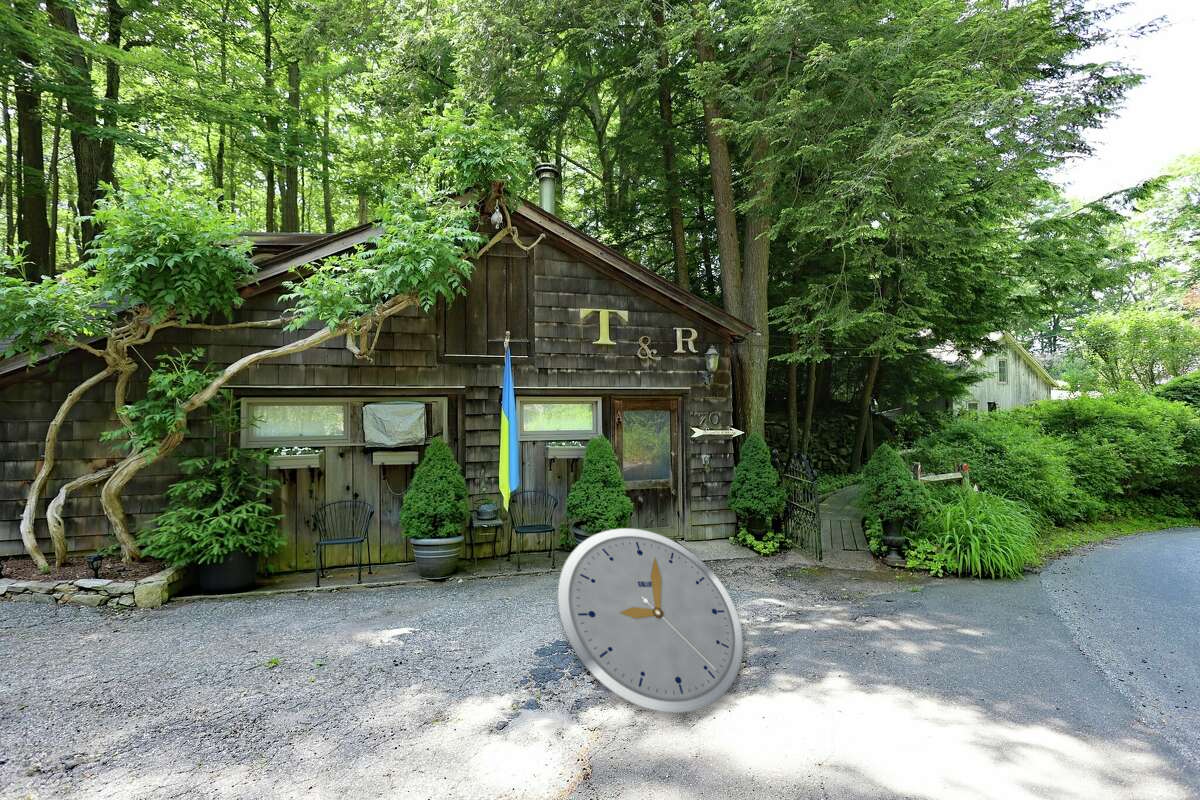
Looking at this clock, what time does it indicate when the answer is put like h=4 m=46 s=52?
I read h=9 m=2 s=24
